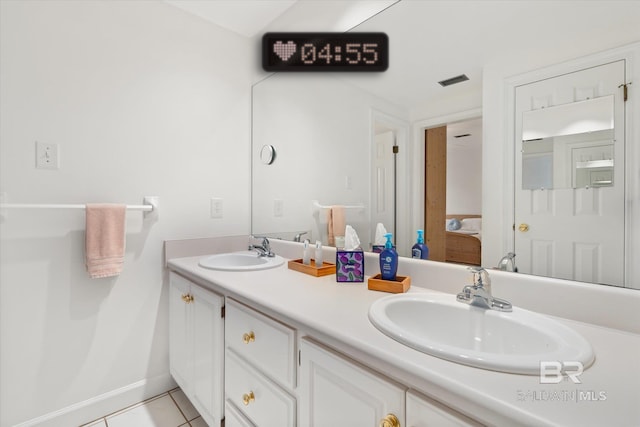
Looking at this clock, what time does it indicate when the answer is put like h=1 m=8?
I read h=4 m=55
